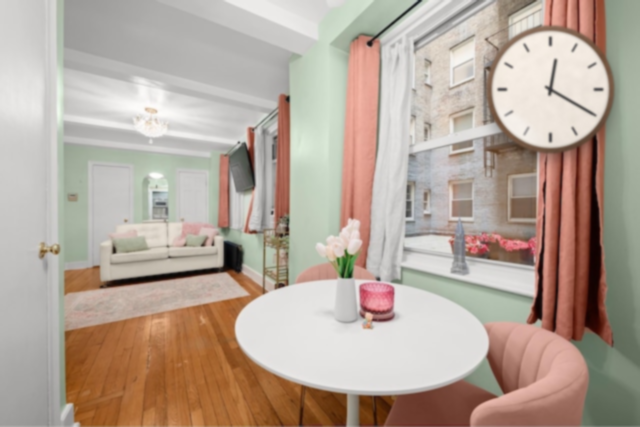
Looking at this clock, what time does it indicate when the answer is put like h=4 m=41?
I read h=12 m=20
